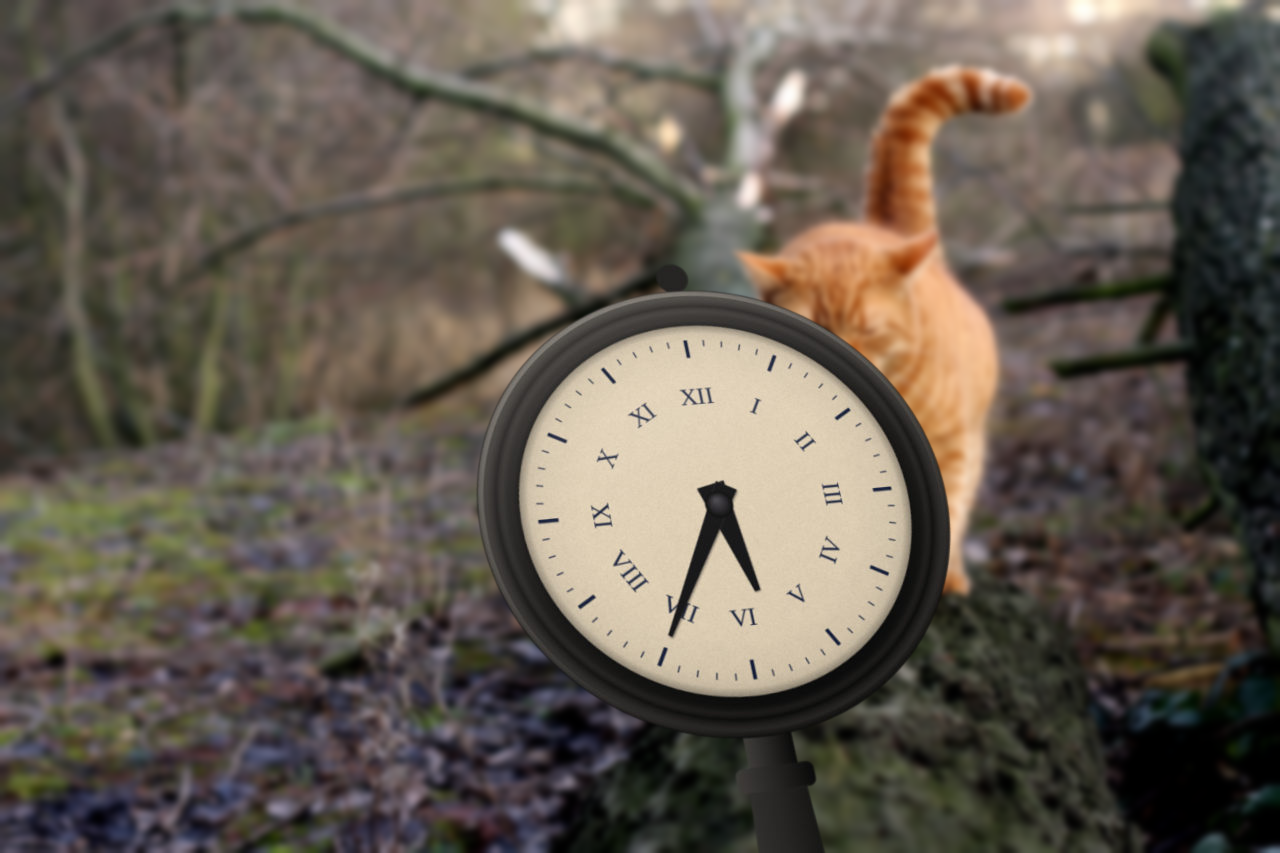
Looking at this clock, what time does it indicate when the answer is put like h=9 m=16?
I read h=5 m=35
